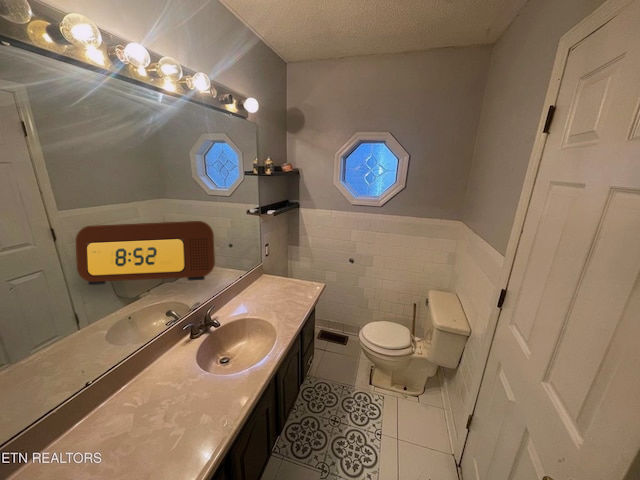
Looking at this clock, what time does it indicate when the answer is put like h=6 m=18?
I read h=8 m=52
